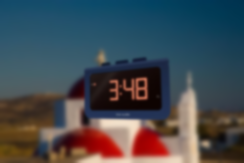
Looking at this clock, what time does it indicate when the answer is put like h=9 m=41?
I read h=3 m=48
